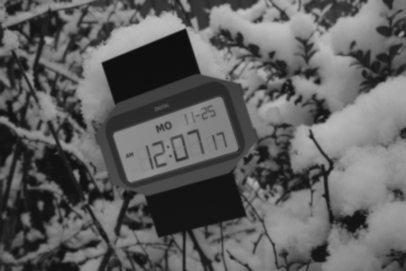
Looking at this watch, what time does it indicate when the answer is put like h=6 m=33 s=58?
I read h=12 m=7 s=17
